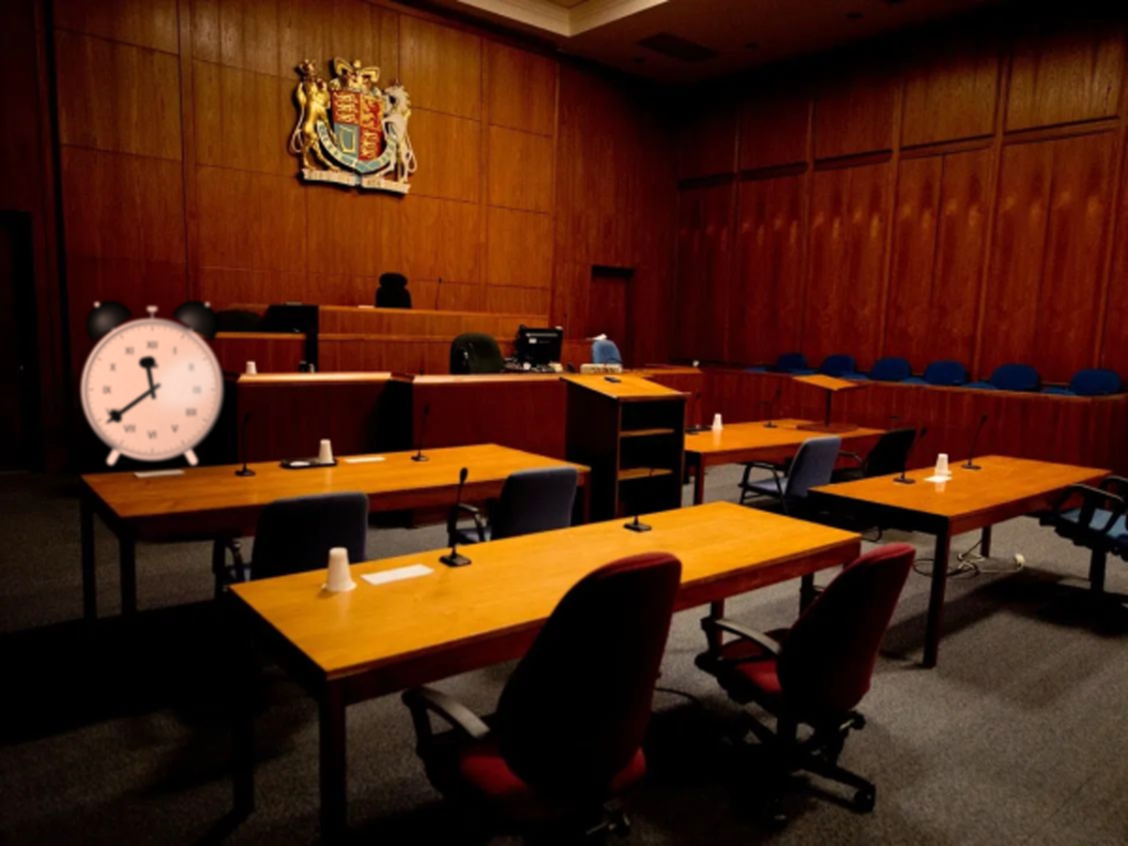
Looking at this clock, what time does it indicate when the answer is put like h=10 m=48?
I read h=11 m=39
